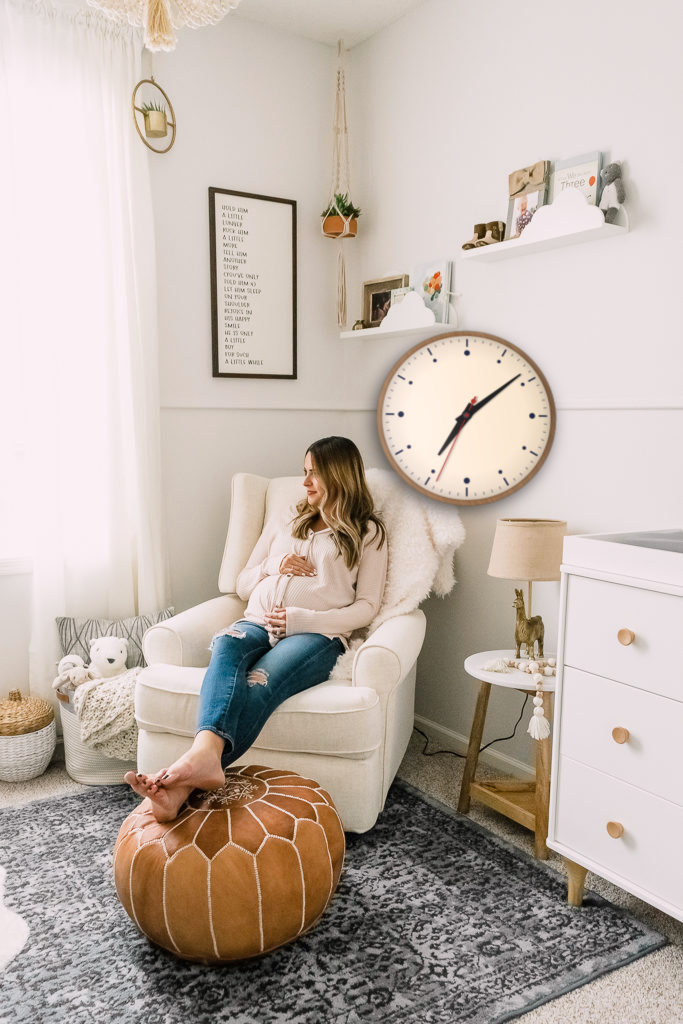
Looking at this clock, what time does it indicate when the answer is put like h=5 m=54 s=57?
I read h=7 m=8 s=34
